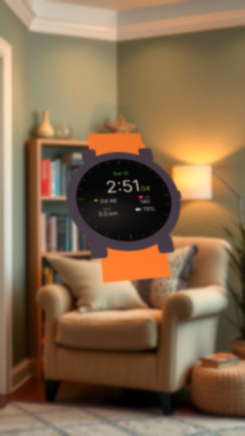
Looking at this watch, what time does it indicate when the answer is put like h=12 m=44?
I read h=2 m=51
